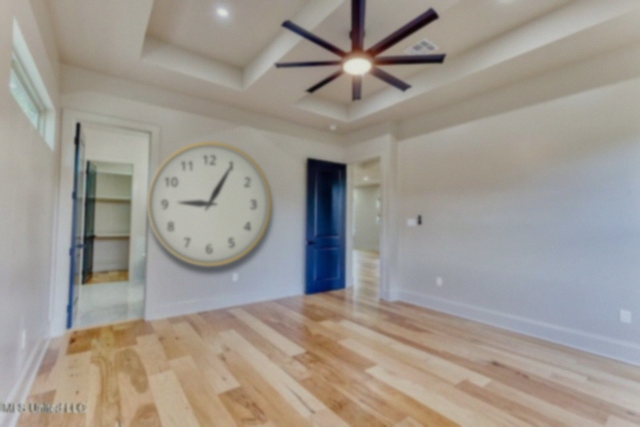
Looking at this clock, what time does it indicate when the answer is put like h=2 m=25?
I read h=9 m=5
